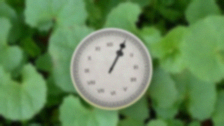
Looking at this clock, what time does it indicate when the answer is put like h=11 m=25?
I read h=1 m=5
